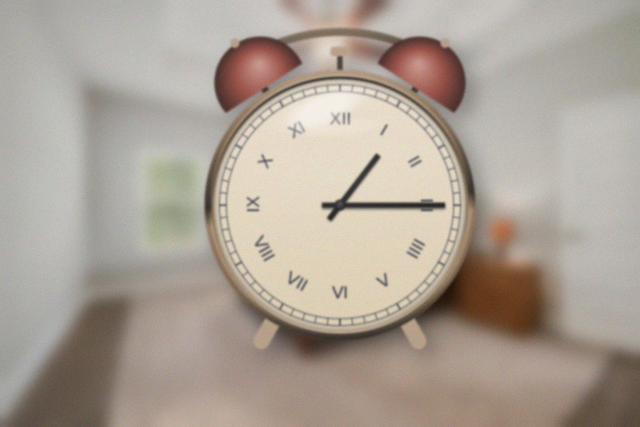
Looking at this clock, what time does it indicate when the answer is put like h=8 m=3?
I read h=1 m=15
